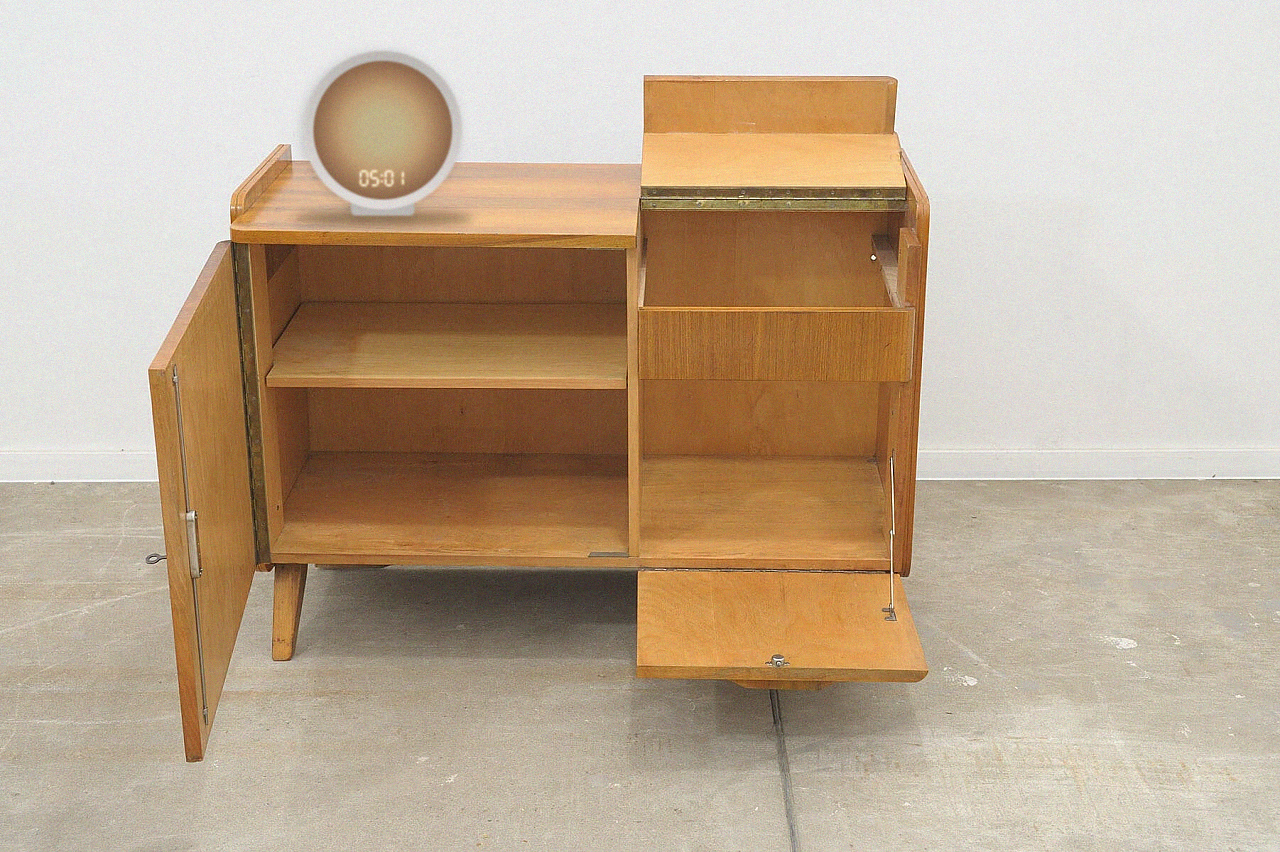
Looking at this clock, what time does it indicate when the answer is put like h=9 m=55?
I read h=5 m=1
